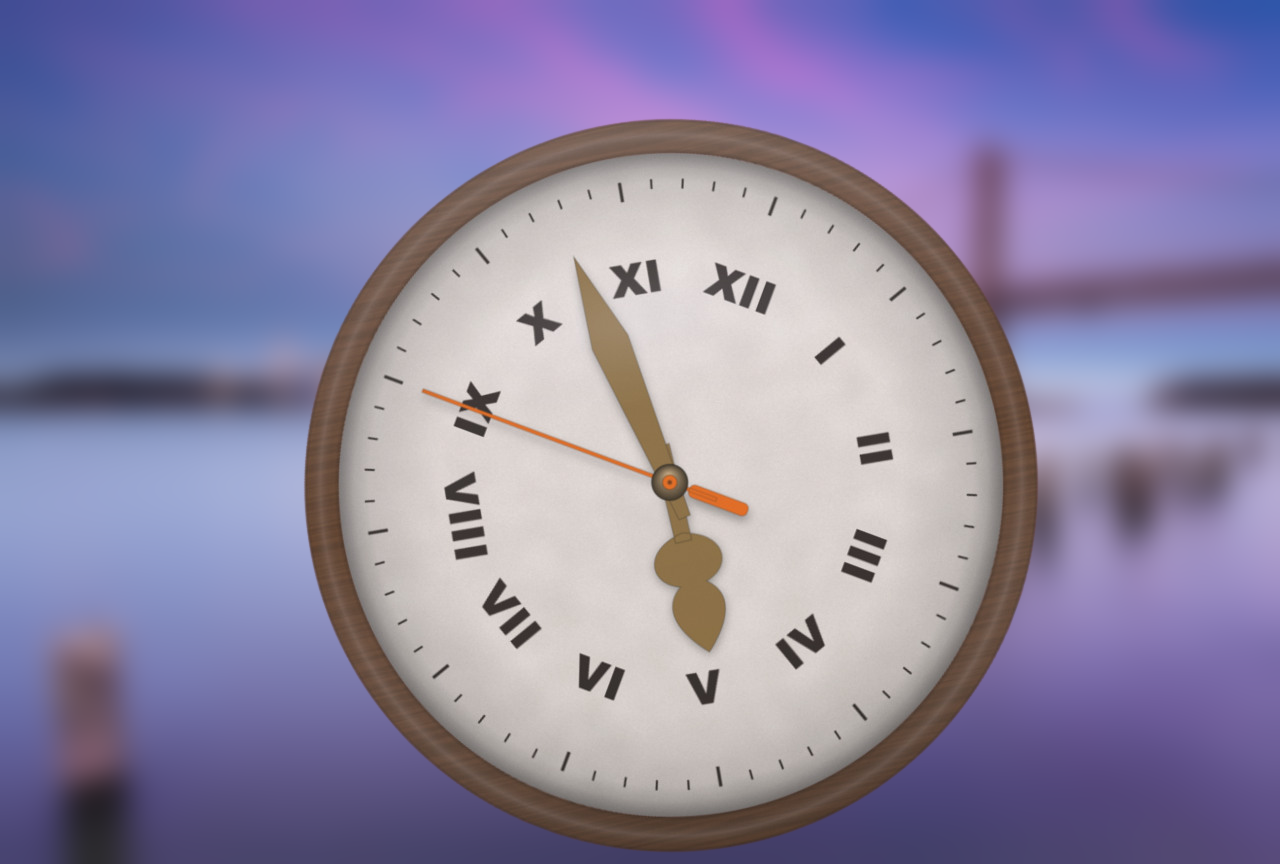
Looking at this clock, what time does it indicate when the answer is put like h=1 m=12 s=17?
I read h=4 m=52 s=45
